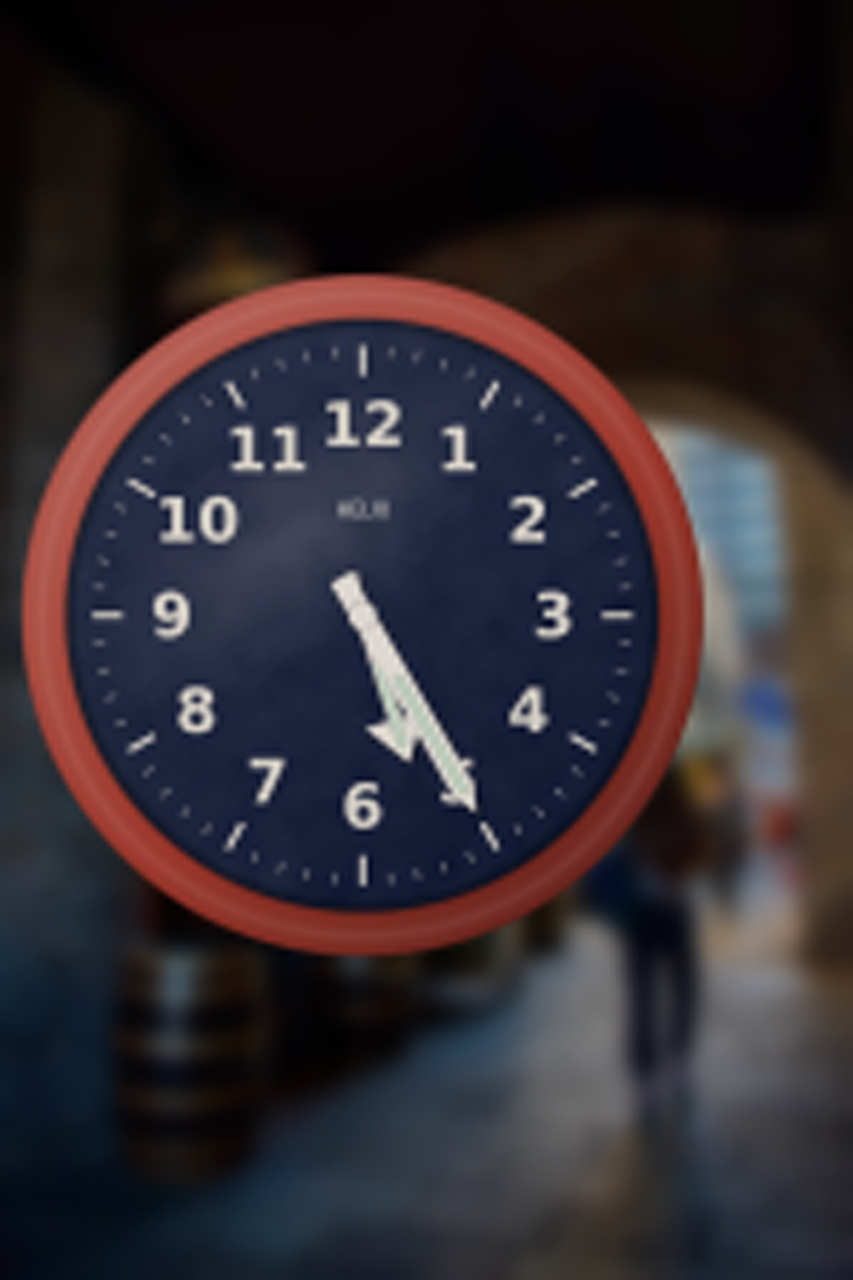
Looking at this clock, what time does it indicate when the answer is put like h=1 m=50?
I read h=5 m=25
